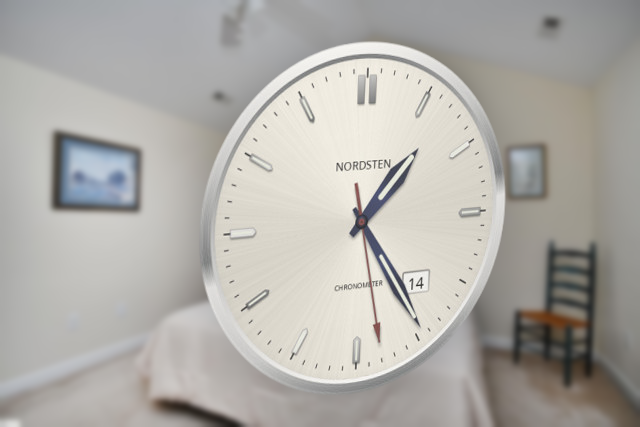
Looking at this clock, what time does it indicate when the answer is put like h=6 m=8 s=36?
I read h=1 m=24 s=28
